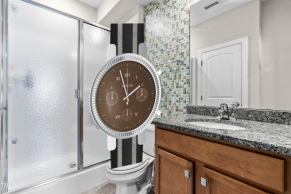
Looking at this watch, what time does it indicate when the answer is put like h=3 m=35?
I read h=1 m=57
